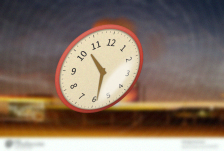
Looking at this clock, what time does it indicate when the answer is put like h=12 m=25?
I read h=10 m=29
